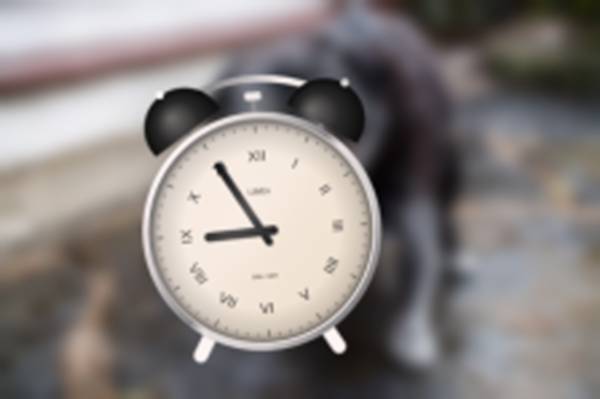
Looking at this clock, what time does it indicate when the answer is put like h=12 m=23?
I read h=8 m=55
